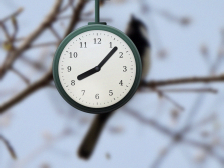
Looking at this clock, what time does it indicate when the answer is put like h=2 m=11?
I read h=8 m=7
